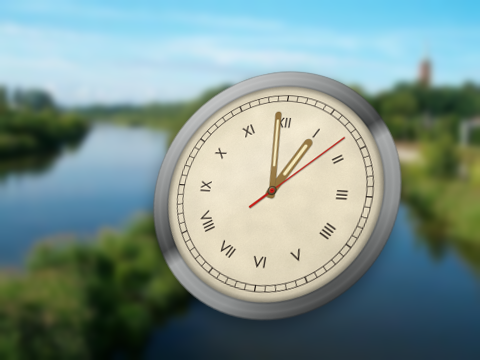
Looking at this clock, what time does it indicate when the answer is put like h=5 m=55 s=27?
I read h=12 m=59 s=8
